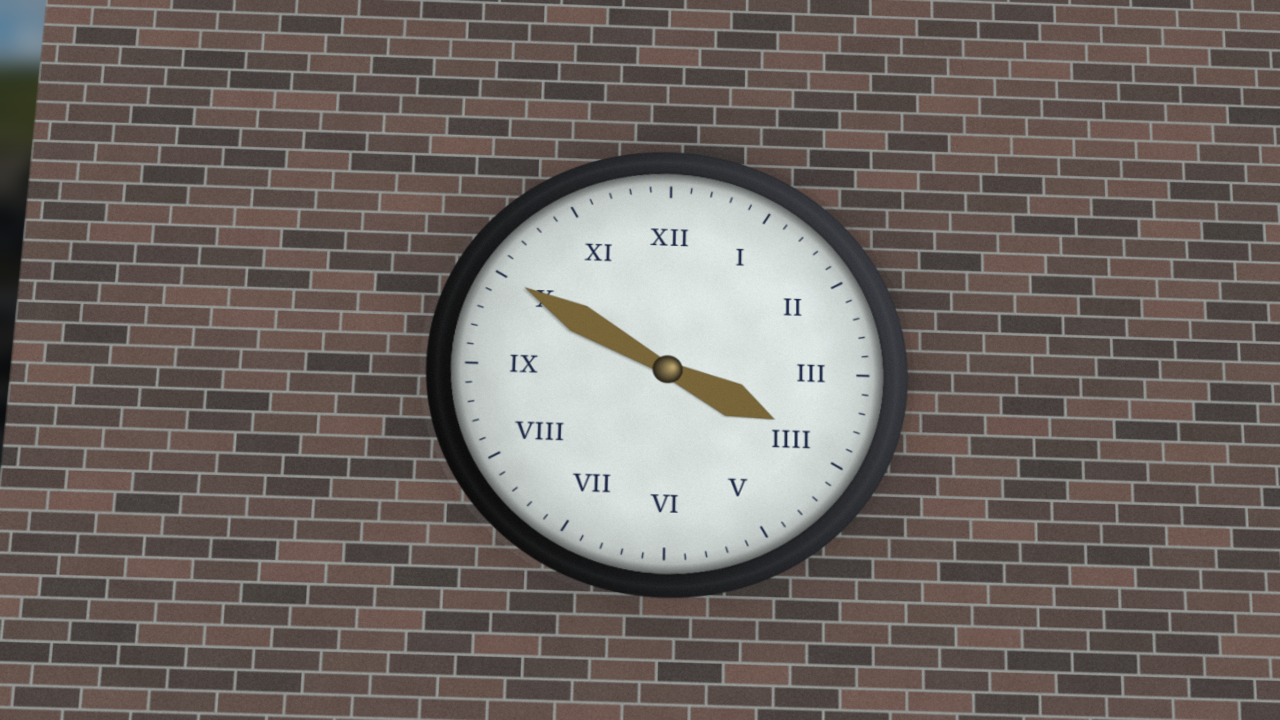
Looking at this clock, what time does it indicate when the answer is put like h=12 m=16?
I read h=3 m=50
